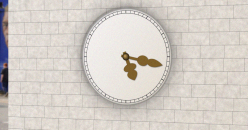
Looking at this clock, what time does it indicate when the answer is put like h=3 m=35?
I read h=5 m=17
